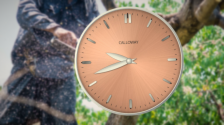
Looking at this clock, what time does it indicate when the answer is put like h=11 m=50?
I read h=9 m=42
